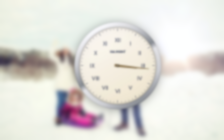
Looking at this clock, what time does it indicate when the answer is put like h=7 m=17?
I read h=3 m=16
